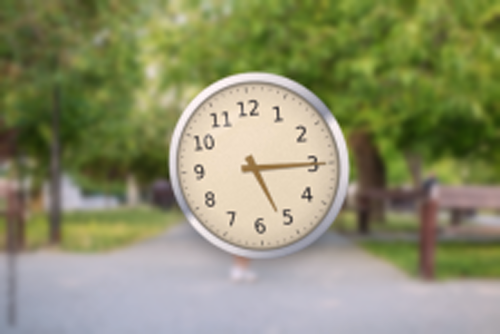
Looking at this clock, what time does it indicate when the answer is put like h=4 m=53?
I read h=5 m=15
